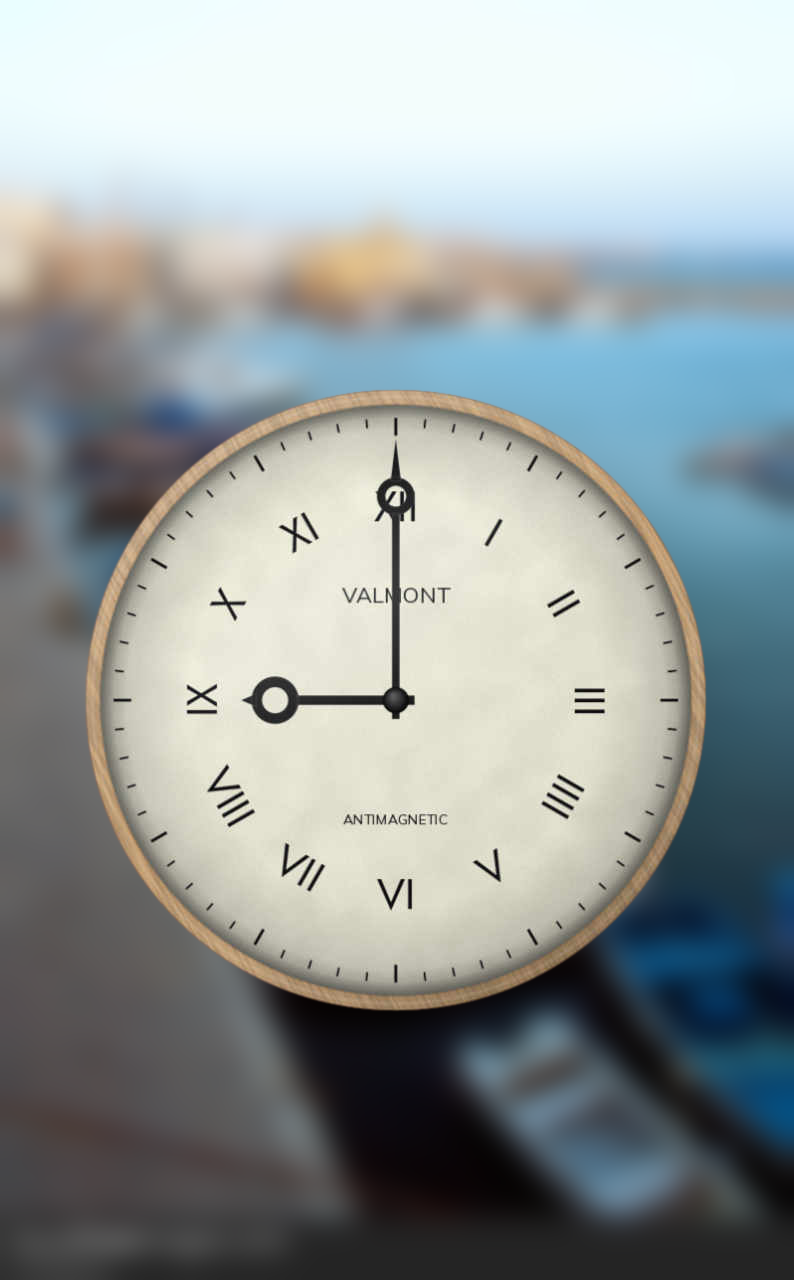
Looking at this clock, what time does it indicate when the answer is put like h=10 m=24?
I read h=9 m=0
